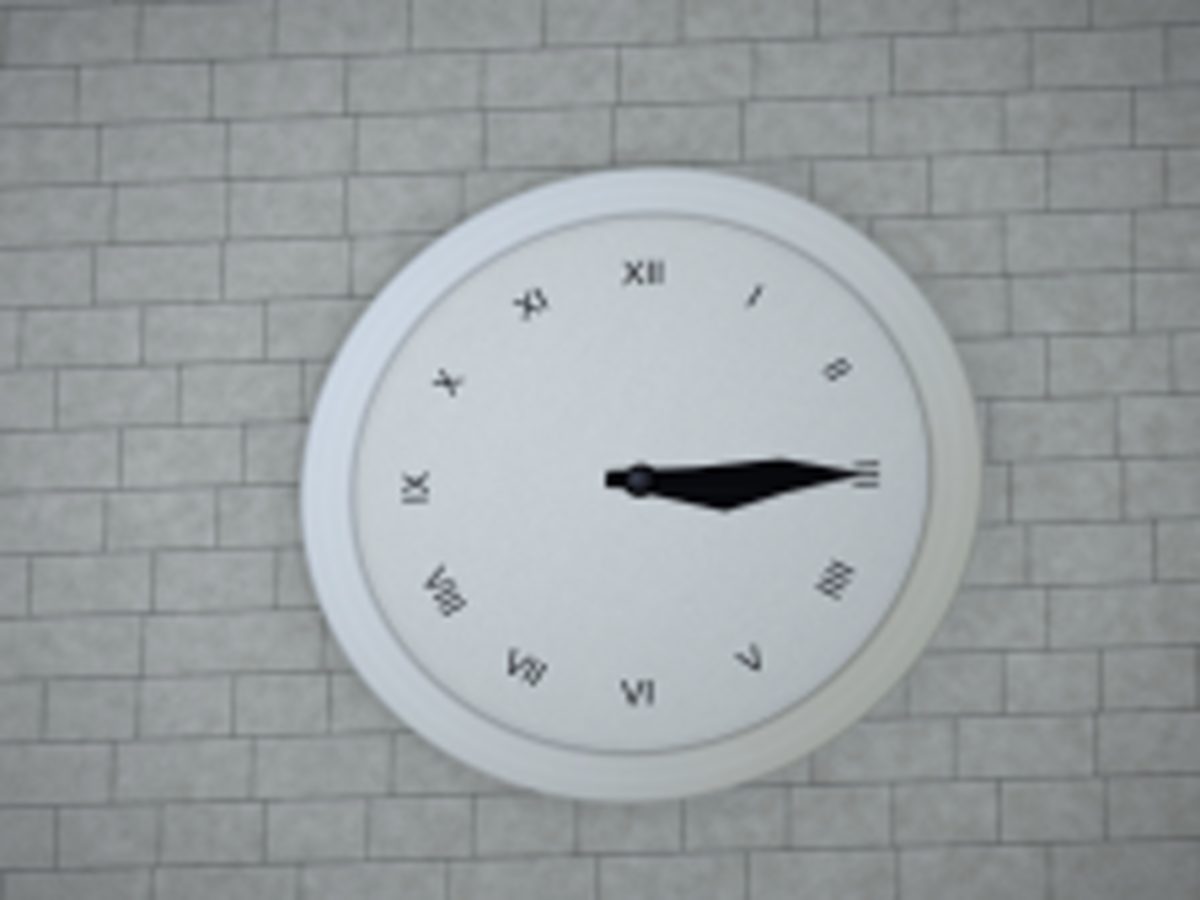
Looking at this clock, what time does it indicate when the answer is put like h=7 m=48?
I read h=3 m=15
